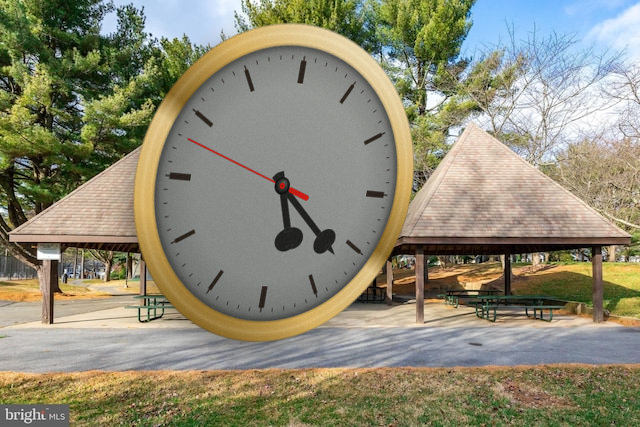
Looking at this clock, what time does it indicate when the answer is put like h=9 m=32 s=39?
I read h=5 m=21 s=48
